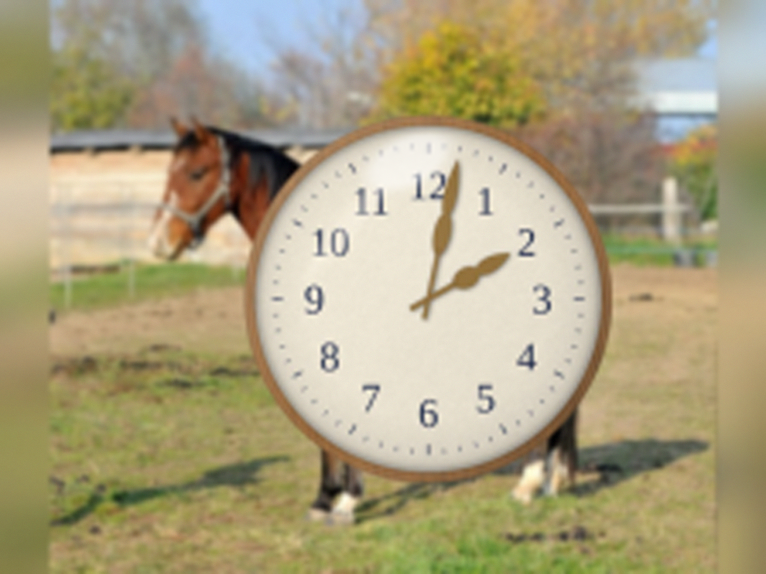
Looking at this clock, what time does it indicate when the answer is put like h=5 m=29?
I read h=2 m=2
